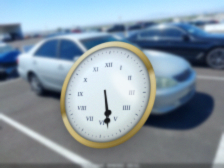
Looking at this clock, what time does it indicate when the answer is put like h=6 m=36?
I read h=5 m=28
